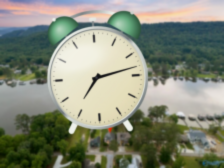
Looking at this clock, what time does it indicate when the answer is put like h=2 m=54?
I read h=7 m=13
